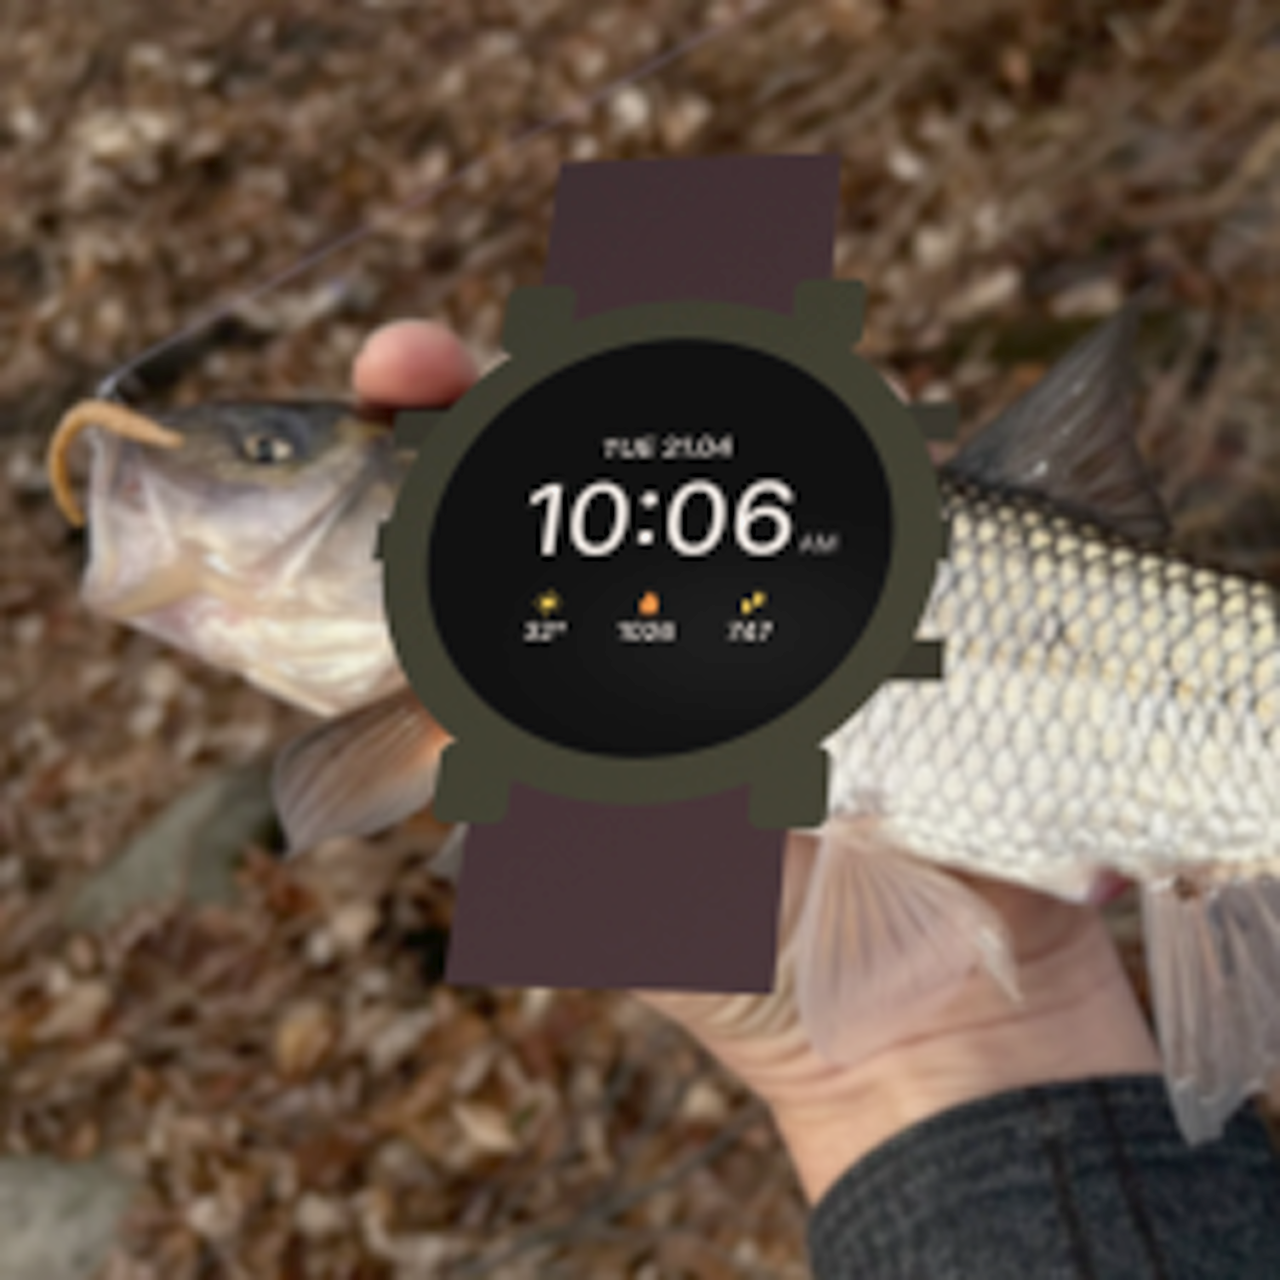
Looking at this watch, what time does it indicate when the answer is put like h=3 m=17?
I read h=10 m=6
